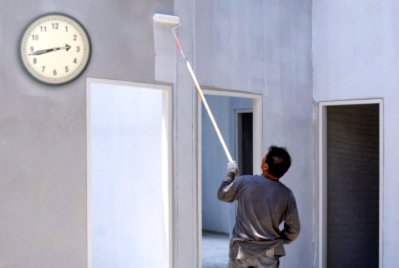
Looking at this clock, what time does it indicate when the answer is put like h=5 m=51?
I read h=2 m=43
